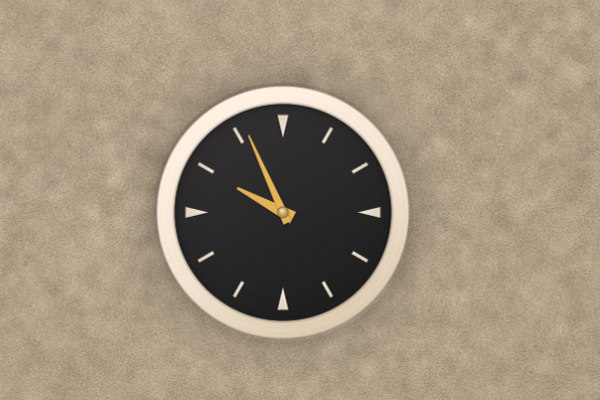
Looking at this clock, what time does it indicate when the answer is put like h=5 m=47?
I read h=9 m=56
